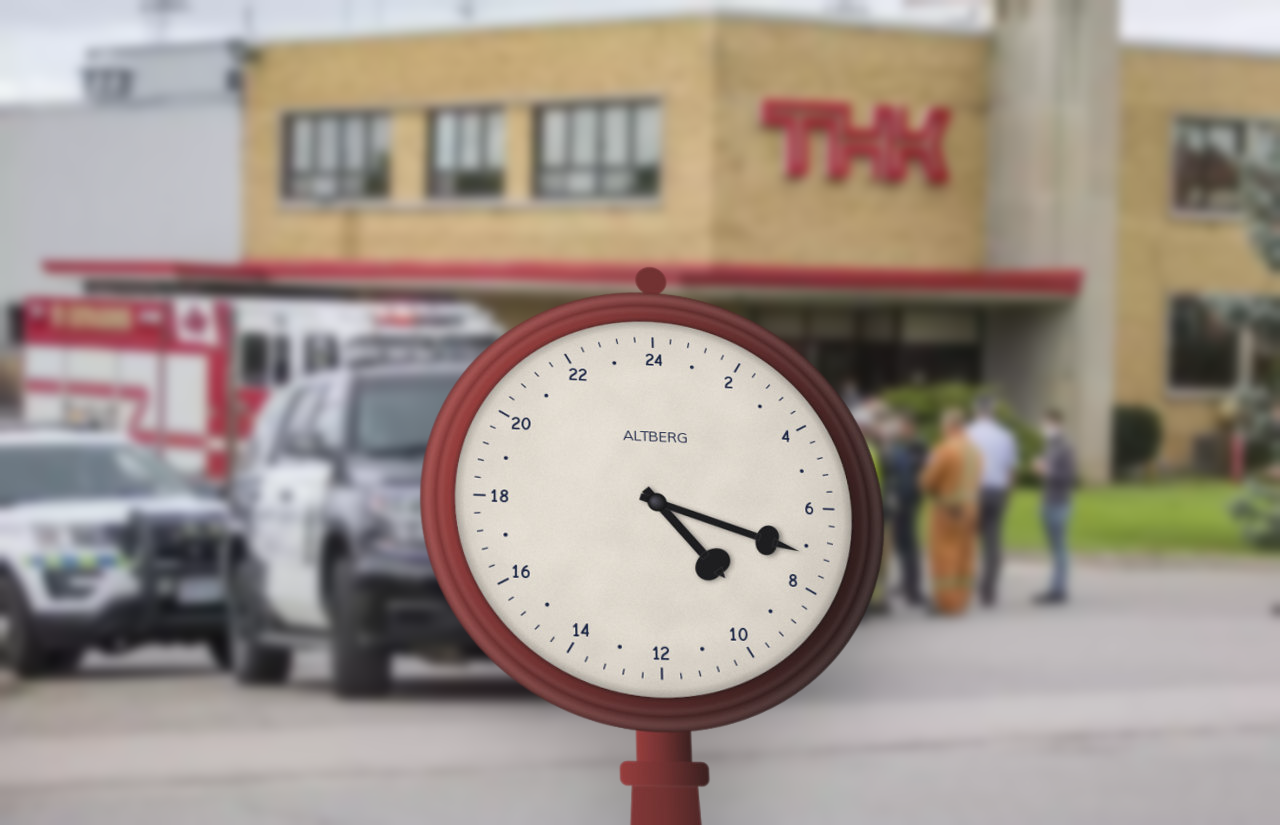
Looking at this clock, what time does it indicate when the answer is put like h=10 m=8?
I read h=9 m=18
